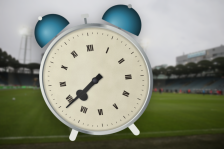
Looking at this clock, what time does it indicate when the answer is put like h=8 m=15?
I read h=7 m=39
